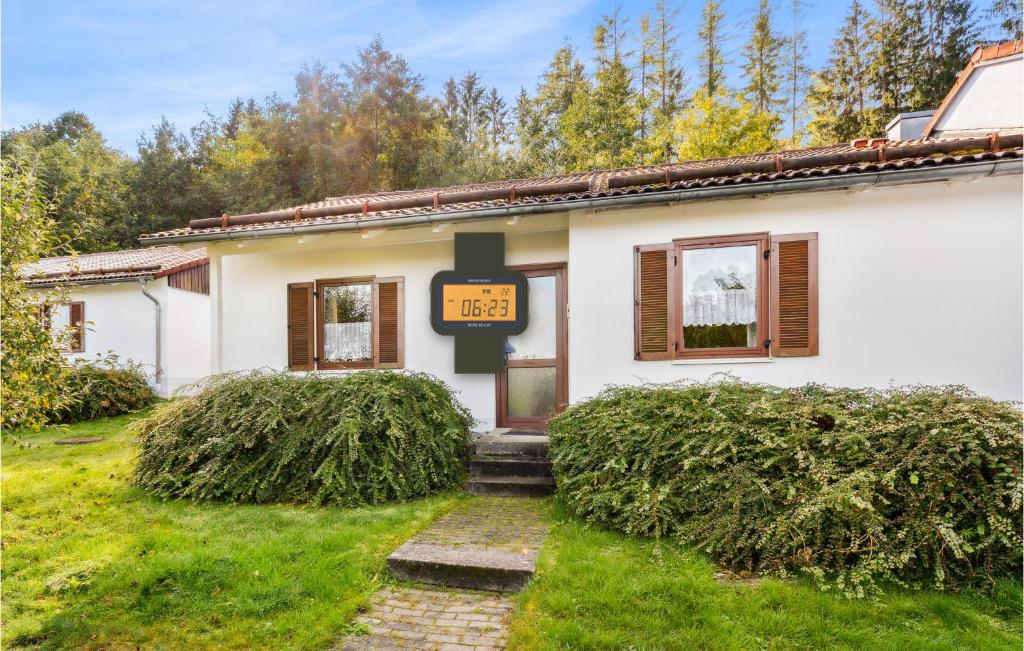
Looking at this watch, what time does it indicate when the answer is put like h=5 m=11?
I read h=6 m=23
